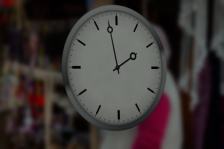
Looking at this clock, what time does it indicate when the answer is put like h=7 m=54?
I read h=1 m=58
